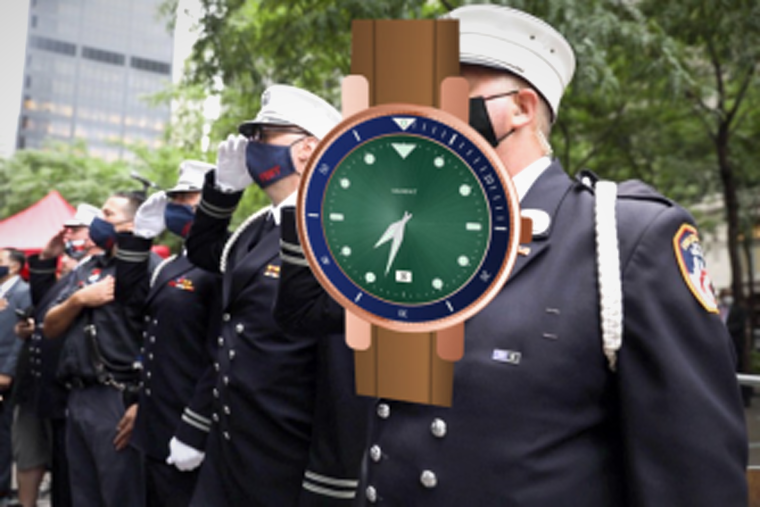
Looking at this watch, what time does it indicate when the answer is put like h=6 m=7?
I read h=7 m=33
